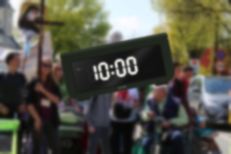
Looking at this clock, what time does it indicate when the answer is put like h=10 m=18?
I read h=10 m=0
